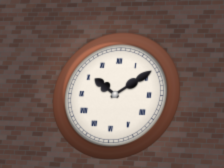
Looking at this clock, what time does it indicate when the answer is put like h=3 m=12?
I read h=10 m=9
